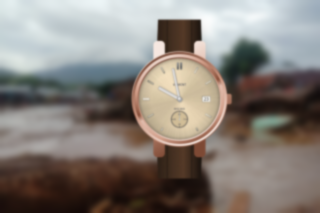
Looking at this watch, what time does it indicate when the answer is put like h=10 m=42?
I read h=9 m=58
